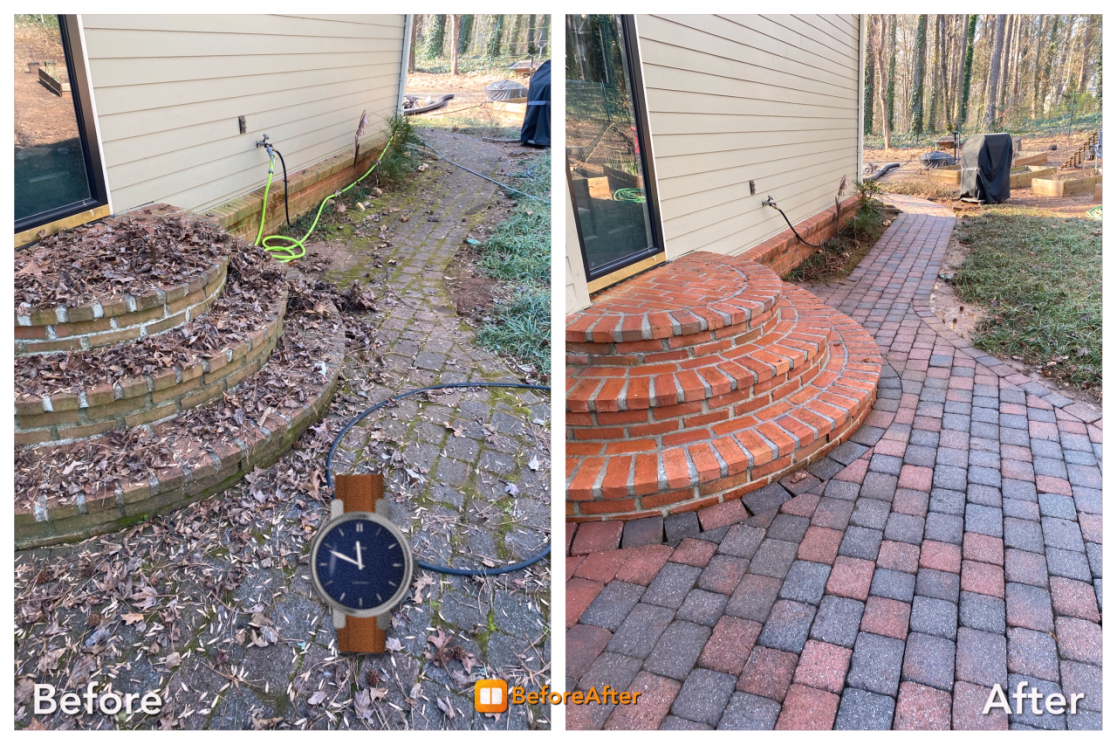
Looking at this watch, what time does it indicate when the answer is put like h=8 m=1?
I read h=11 m=49
